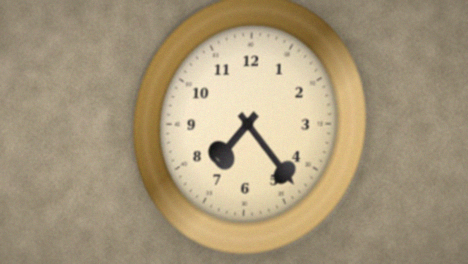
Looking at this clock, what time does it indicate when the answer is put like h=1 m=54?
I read h=7 m=23
